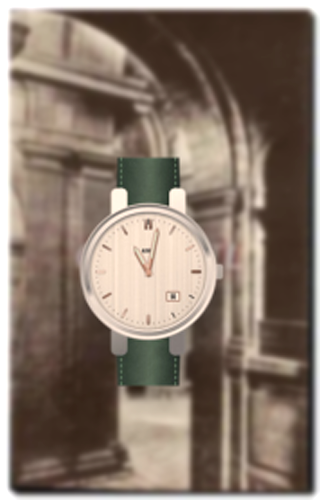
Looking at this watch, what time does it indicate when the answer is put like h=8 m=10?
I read h=11 m=2
